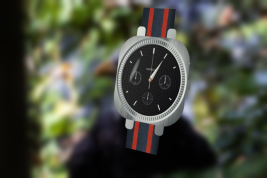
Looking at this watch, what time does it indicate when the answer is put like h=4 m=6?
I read h=1 m=5
